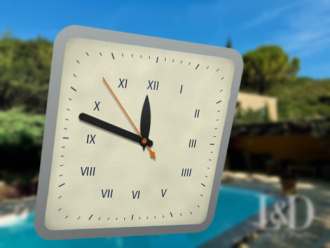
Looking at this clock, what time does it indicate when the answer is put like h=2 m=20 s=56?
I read h=11 m=47 s=53
